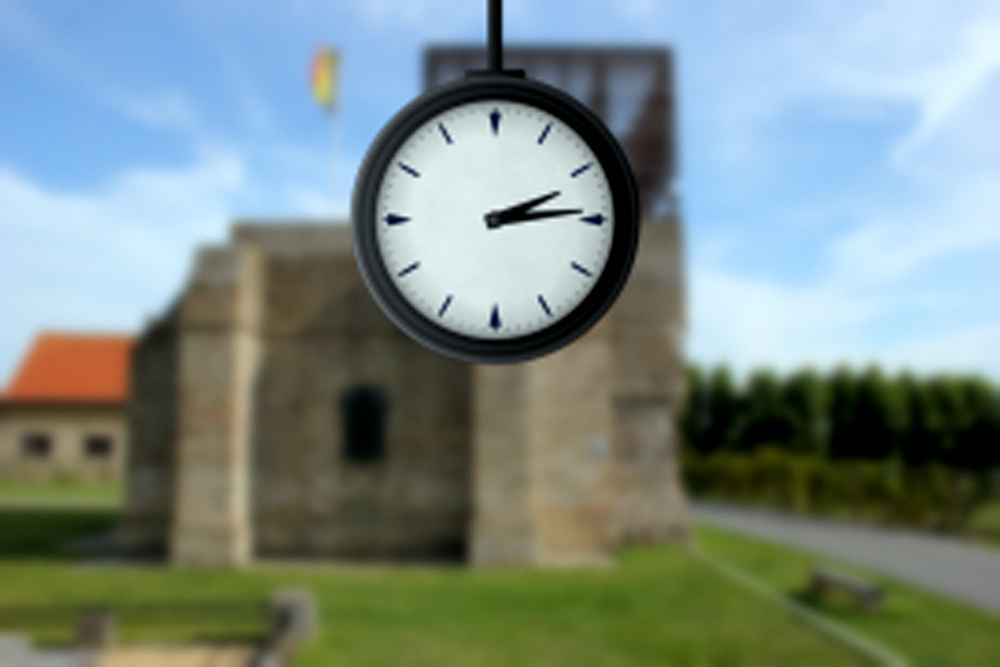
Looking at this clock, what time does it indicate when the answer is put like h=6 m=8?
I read h=2 m=14
